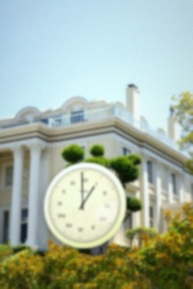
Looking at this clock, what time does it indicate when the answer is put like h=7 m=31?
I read h=12 m=59
